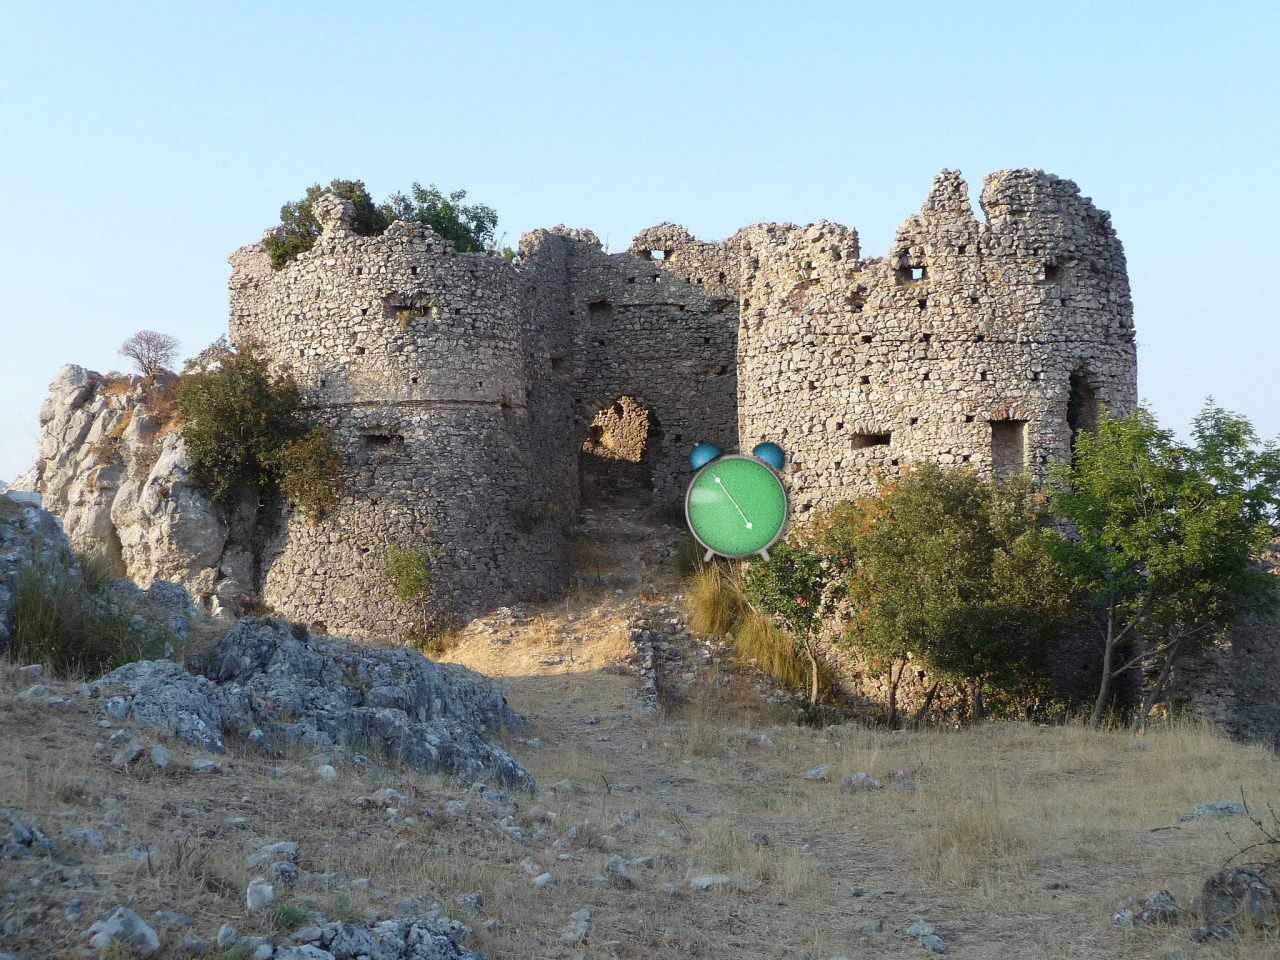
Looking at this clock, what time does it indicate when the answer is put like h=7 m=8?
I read h=4 m=54
